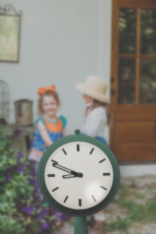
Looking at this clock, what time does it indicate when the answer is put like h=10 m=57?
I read h=8 m=49
